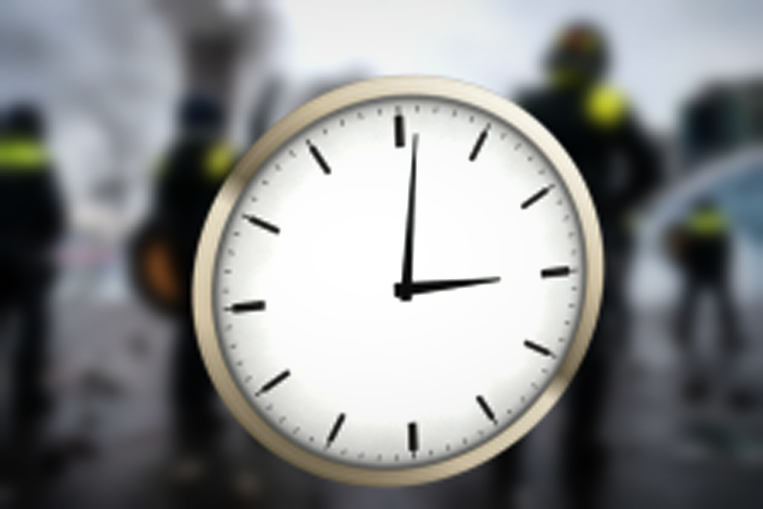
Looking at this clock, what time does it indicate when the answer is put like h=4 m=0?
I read h=3 m=1
